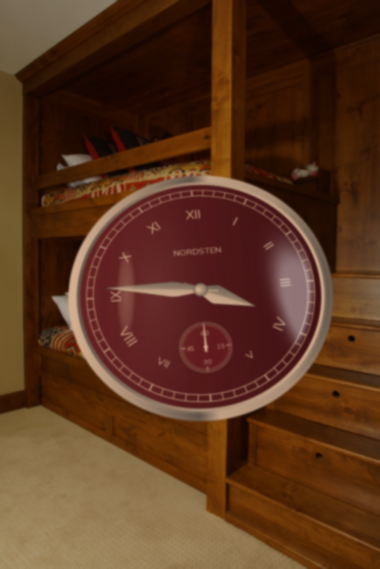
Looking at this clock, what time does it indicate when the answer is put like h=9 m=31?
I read h=3 m=46
